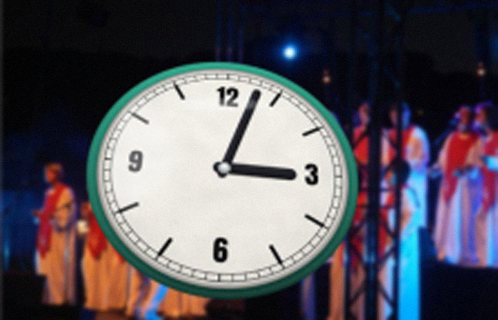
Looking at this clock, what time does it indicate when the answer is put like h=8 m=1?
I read h=3 m=3
